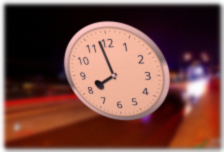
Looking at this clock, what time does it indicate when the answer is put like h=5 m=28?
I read h=7 m=58
